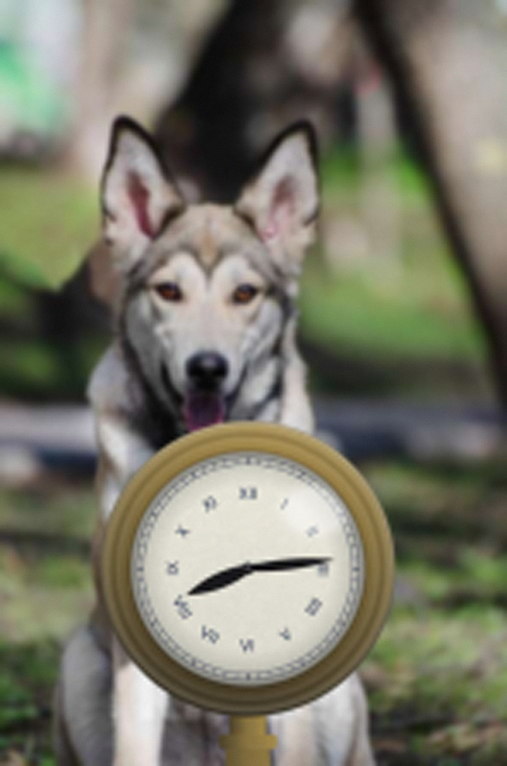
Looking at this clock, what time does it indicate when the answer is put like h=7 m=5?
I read h=8 m=14
